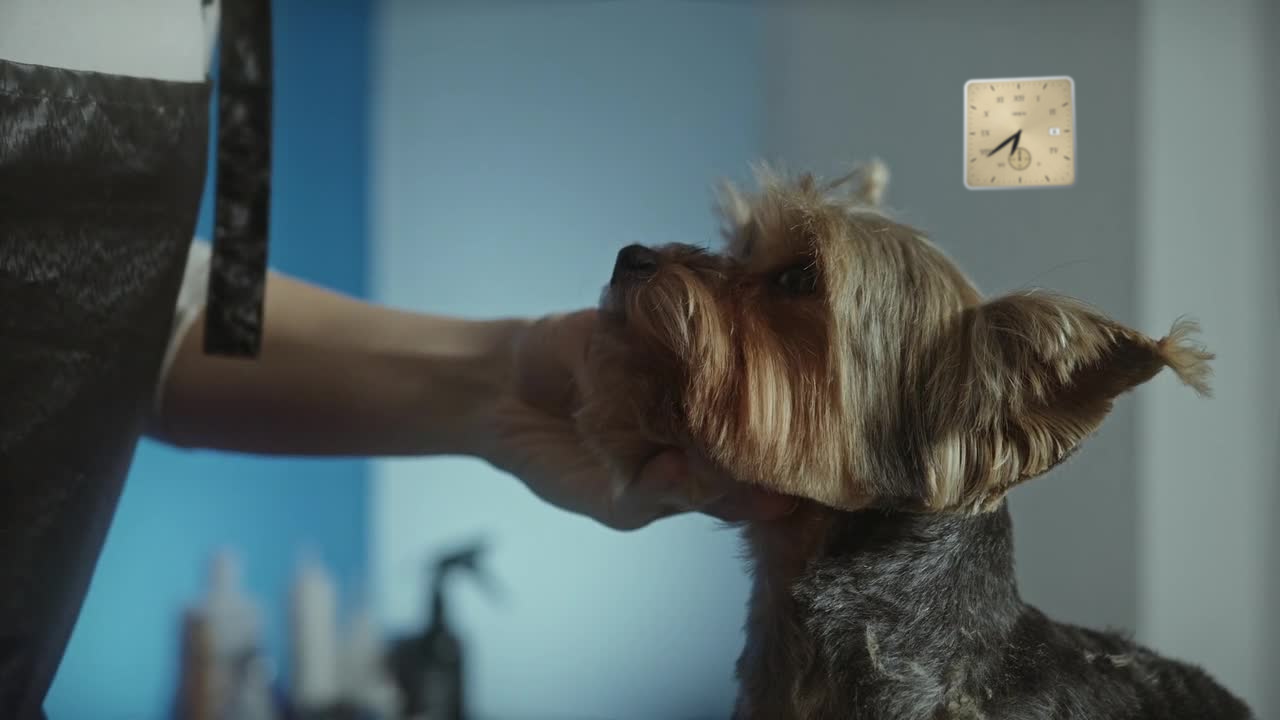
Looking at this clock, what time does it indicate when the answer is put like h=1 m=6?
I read h=6 m=39
